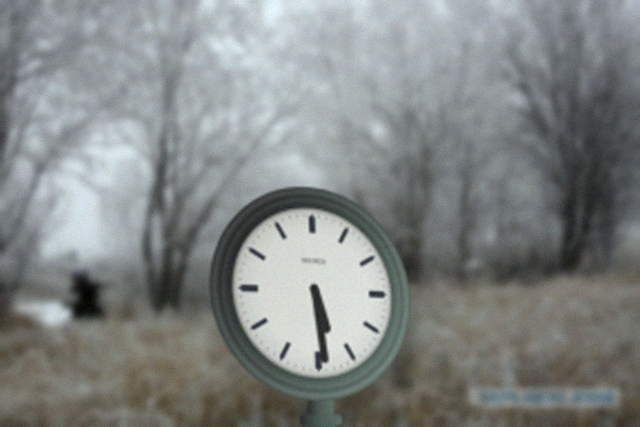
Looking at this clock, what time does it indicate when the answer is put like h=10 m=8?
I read h=5 m=29
